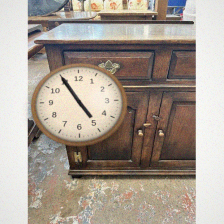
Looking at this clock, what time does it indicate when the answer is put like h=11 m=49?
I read h=4 m=55
